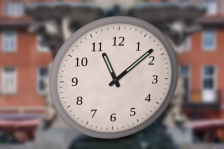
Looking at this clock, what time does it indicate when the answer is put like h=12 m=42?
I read h=11 m=8
